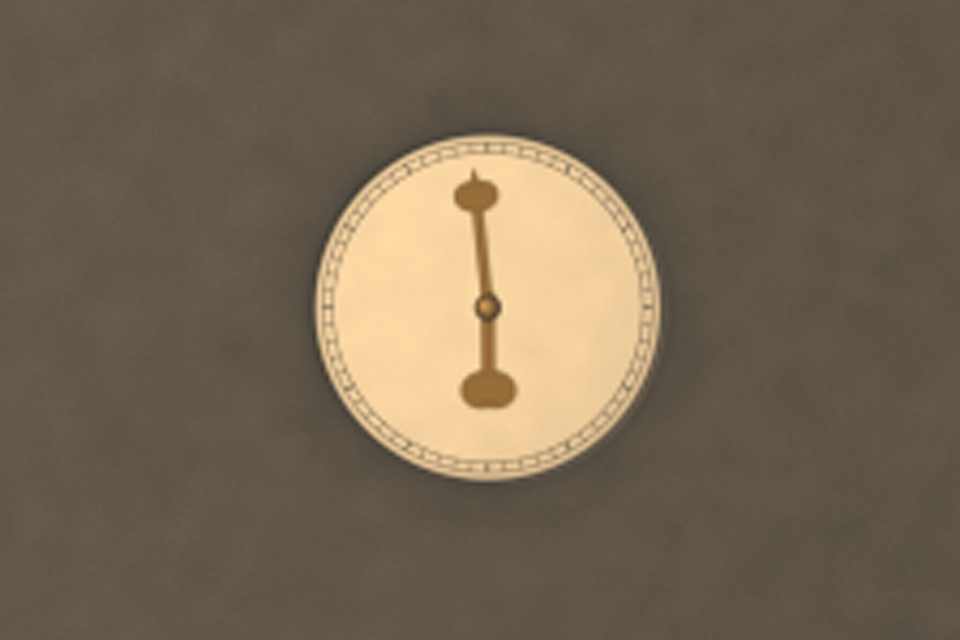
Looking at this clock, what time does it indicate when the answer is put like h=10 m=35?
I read h=5 m=59
